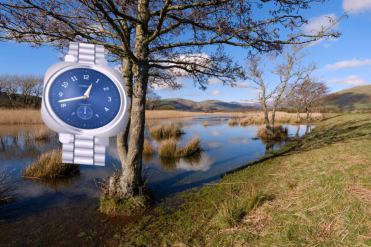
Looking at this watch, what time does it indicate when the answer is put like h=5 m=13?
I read h=12 m=42
